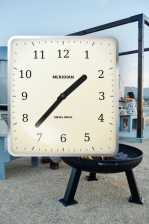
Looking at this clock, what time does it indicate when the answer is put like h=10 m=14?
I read h=1 m=37
